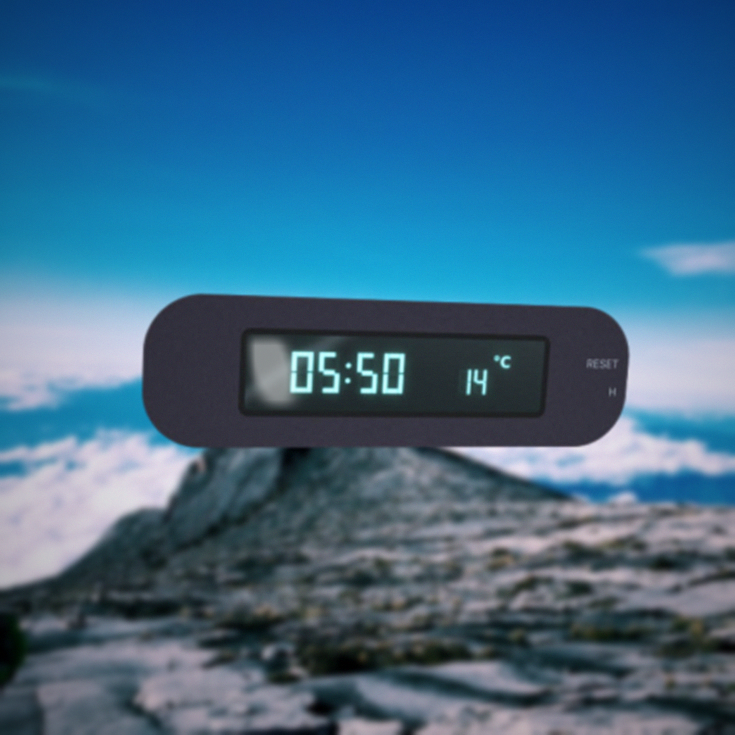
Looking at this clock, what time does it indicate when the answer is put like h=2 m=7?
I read h=5 m=50
